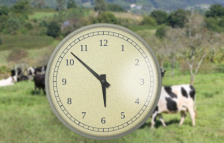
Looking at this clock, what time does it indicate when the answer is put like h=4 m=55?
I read h=5 m=52
